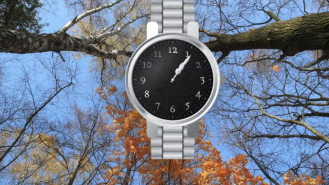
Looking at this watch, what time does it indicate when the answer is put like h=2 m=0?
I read h=1 m=6
